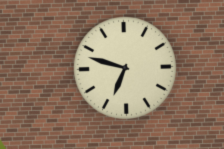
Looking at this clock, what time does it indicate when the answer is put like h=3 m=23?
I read h=6 m=48
